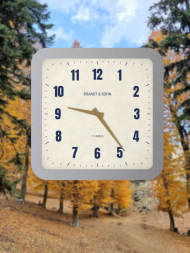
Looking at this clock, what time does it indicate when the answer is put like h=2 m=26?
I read h=9 m=24
